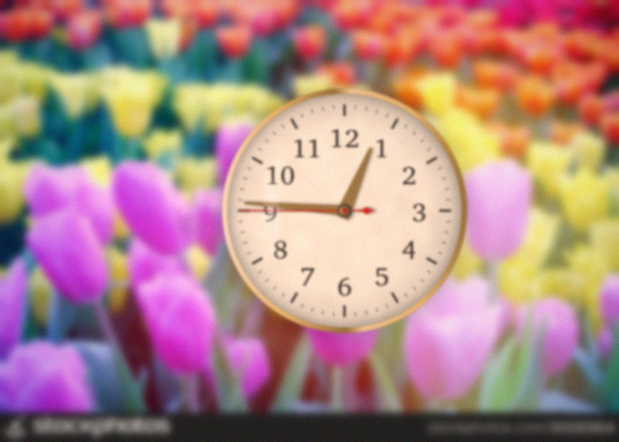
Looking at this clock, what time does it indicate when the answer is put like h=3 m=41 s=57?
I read h=12 m=45 s=45
